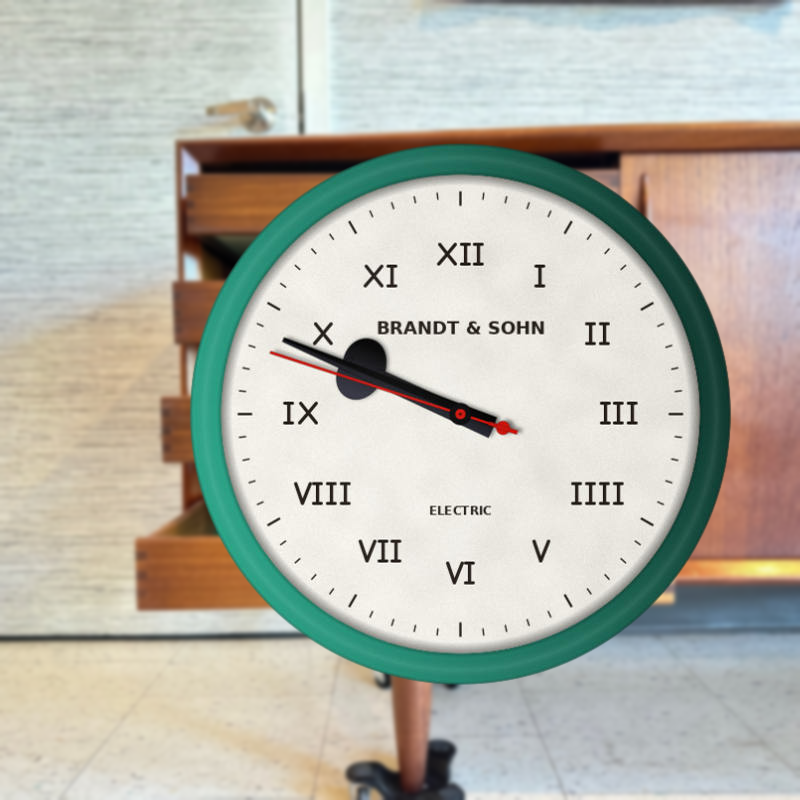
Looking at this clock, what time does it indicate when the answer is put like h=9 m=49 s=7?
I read h=9 m=48 s=48
